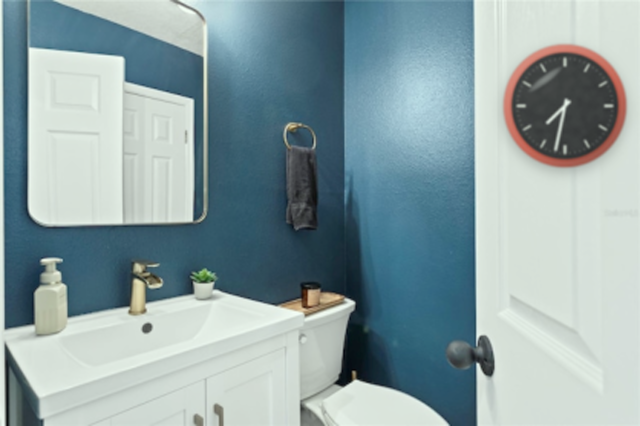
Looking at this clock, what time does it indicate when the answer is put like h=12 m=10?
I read h=7 m=32
